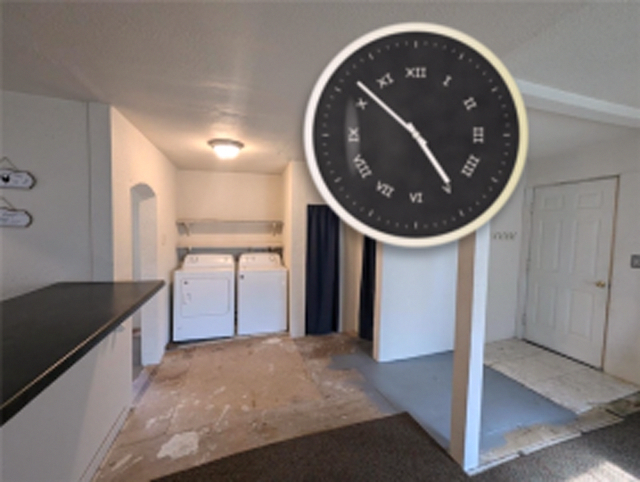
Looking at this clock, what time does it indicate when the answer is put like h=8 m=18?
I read h=4 m=52
